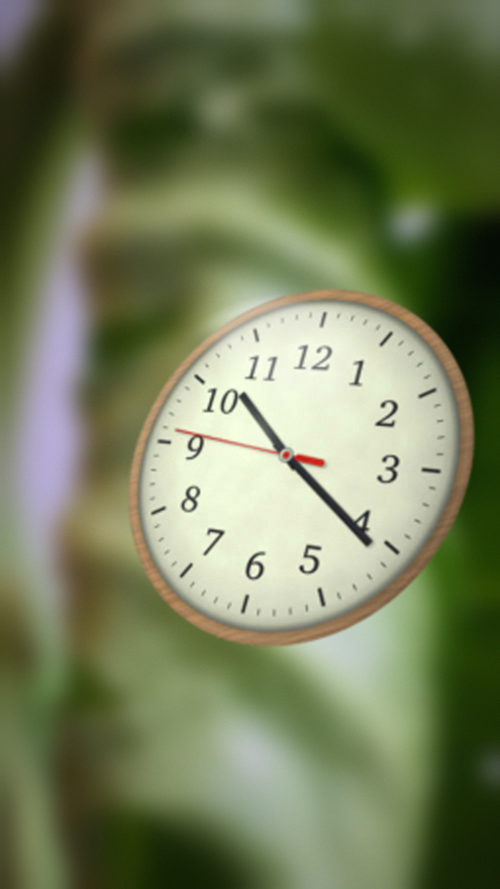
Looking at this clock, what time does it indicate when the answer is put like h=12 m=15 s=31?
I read h=10 m=20 s=46
